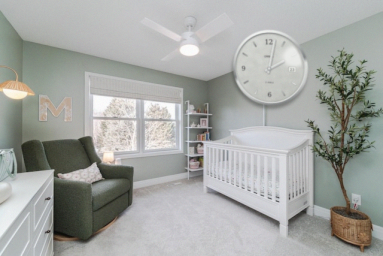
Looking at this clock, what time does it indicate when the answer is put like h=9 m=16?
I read h=2 m=2
